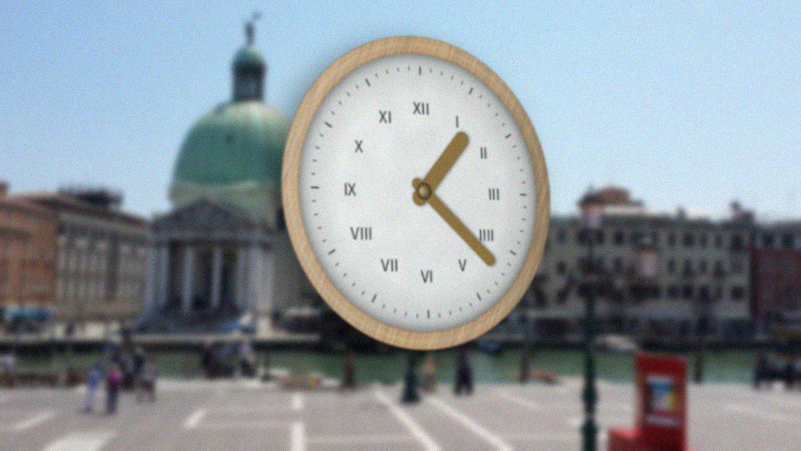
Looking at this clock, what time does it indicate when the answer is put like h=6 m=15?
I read h=1 m=22
